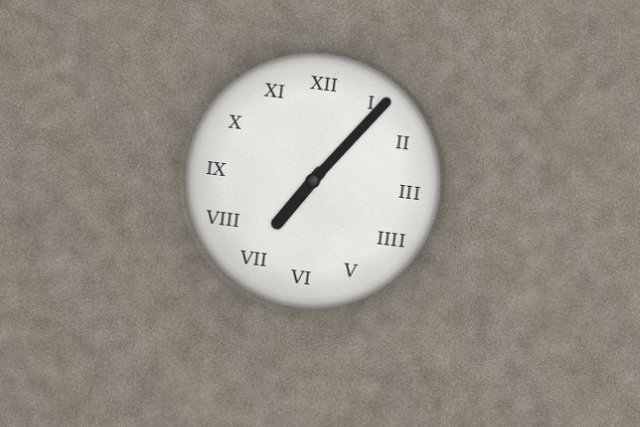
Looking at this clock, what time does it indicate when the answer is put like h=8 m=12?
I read h=7 m=6
